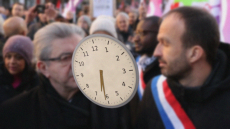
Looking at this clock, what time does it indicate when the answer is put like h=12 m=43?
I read h=6 m=31
